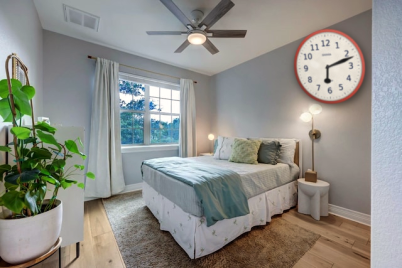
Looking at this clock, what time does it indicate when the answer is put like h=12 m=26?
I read h=6 m=12
